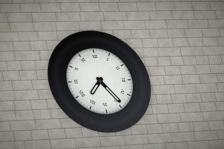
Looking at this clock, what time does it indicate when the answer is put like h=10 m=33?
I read h=7 m=24
